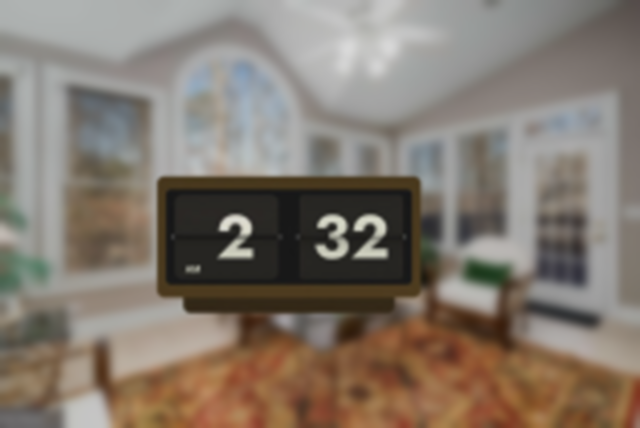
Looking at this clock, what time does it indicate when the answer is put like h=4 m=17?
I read h=2 m=32
